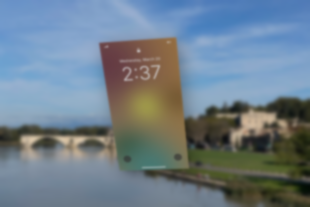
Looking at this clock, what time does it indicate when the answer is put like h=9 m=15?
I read h=2 m=37
